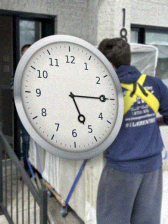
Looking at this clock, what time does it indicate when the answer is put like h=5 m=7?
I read h=5 m=15
